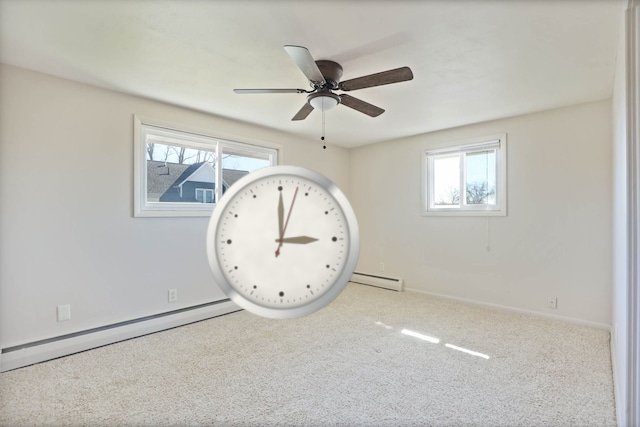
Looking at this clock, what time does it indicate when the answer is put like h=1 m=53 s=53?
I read h=3 m=0 s=3
